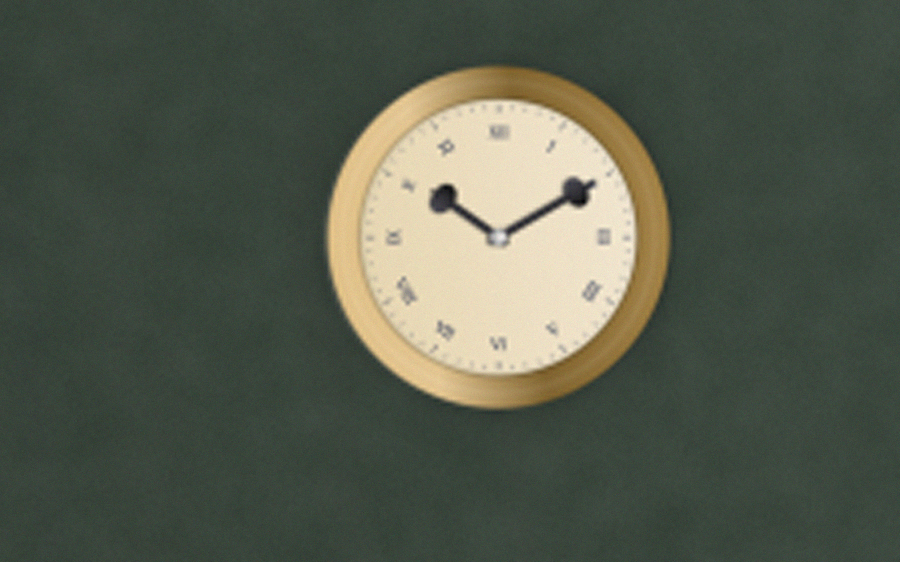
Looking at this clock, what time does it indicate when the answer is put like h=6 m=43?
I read h=10 m=10
